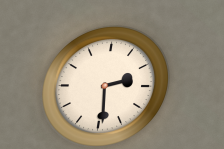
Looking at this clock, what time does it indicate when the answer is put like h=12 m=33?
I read h=2 m=29
